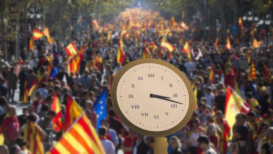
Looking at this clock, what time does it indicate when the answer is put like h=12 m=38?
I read h=3 m=18
